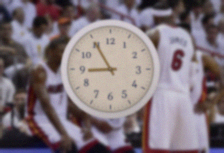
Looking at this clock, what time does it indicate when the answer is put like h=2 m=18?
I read h=8 m=55
